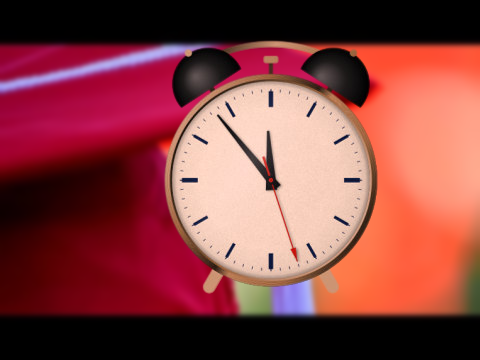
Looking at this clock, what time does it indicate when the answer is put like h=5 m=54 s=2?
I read h=11 m=53 s=27
